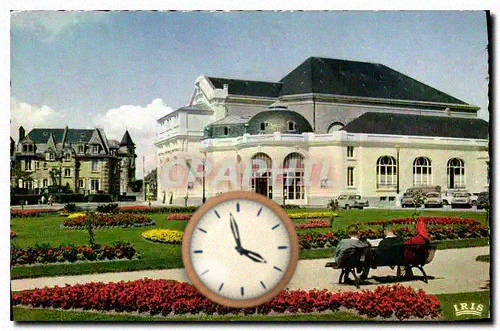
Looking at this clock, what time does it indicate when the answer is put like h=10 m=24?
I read h=3 m=58
